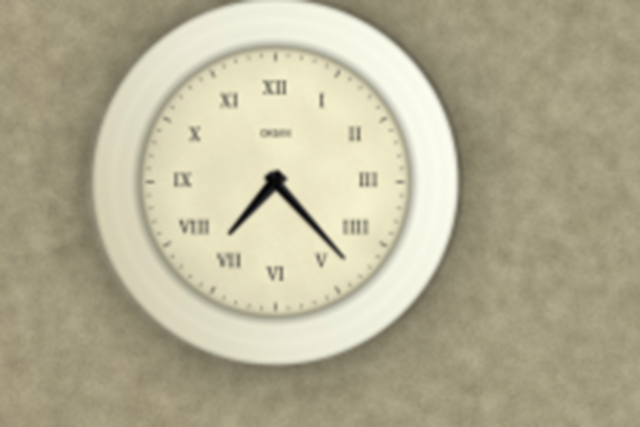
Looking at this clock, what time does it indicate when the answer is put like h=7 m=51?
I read h=7 m=23
